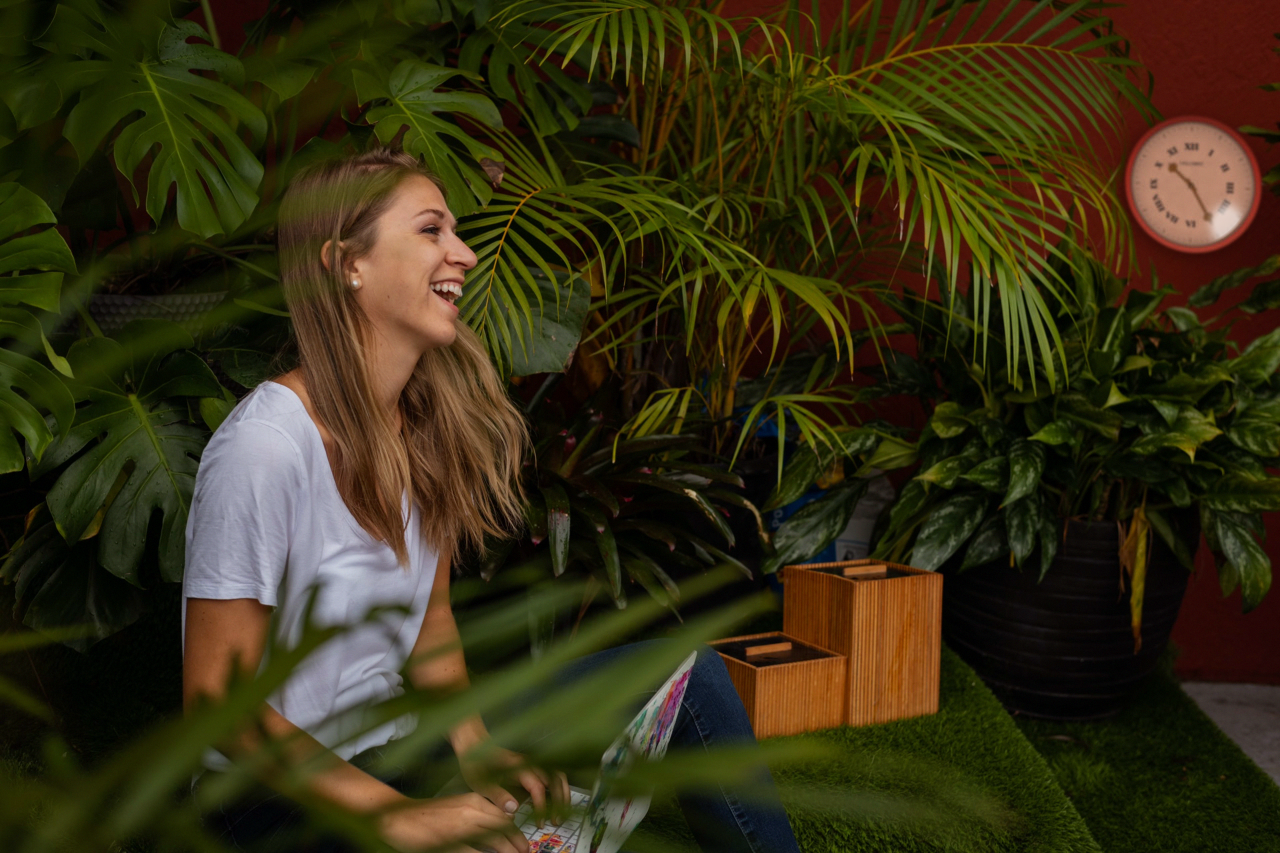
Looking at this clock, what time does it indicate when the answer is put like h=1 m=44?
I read h=10 m=25
